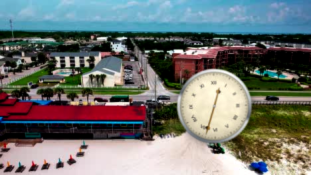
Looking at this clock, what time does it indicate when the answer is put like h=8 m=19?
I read h=12 m=33
